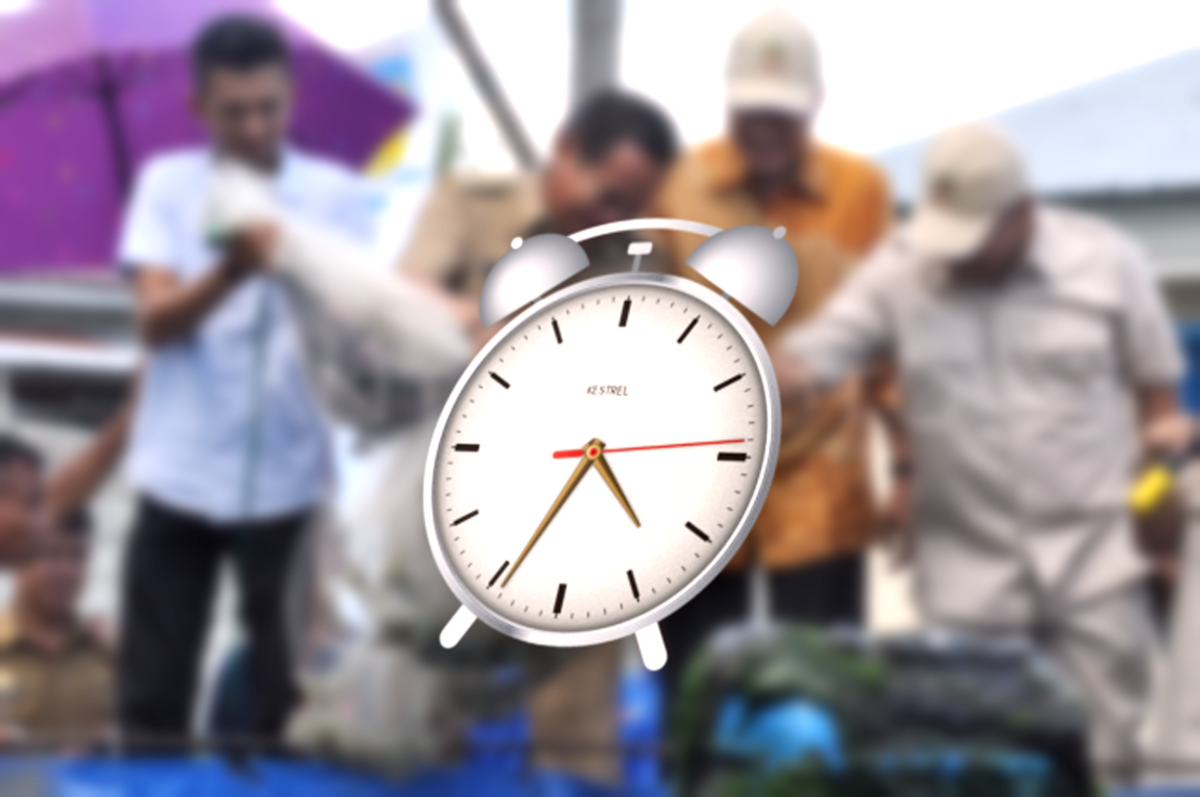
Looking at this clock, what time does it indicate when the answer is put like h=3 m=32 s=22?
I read h=4 m=34 s=14
